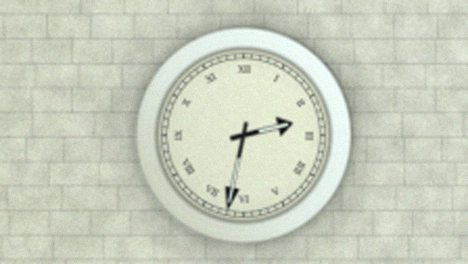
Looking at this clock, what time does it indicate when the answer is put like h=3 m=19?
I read h=2 m=32
